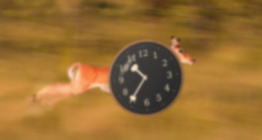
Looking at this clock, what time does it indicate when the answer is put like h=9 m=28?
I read h=10 m=36
